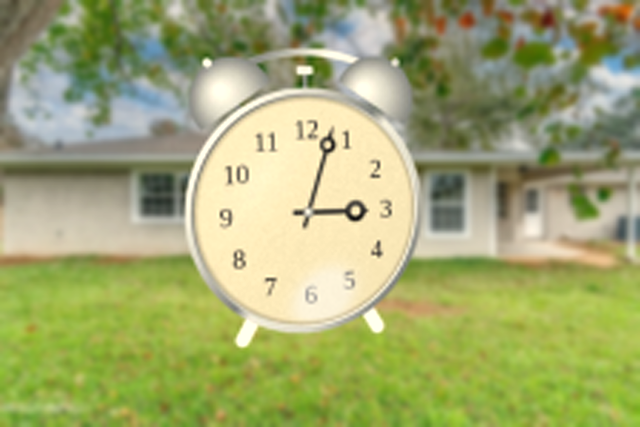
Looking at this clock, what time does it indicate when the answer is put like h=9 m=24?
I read h=3 m=3
